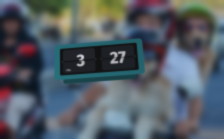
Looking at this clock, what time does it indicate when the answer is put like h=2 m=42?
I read h=3 m=27
